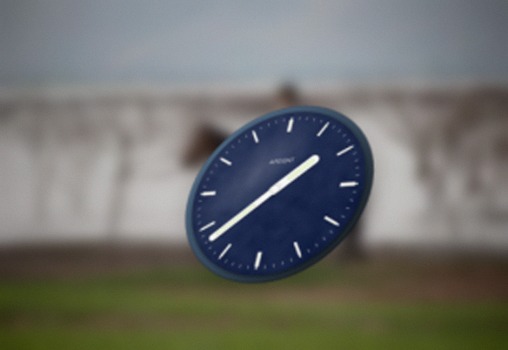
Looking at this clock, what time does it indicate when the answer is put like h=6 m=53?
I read h=1 m=38
